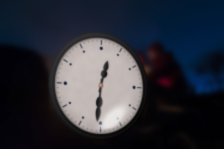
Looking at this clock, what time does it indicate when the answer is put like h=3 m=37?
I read h=12 m=31
